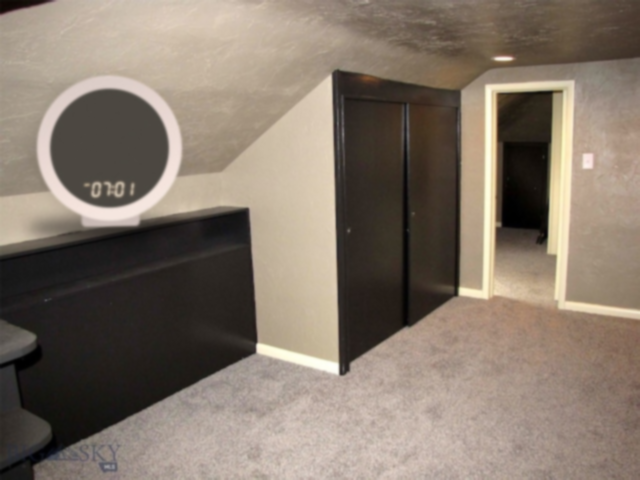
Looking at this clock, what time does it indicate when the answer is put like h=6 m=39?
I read h=7 m=1
